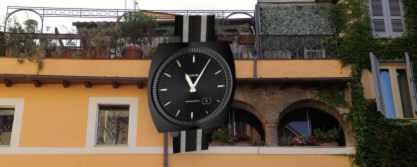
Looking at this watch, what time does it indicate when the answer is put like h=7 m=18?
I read h=11 m=5
